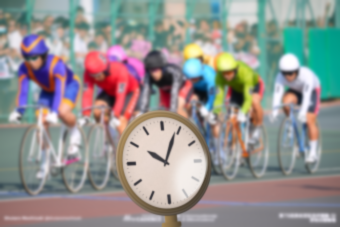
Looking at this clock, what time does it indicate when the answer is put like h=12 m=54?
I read h=10 m=4
